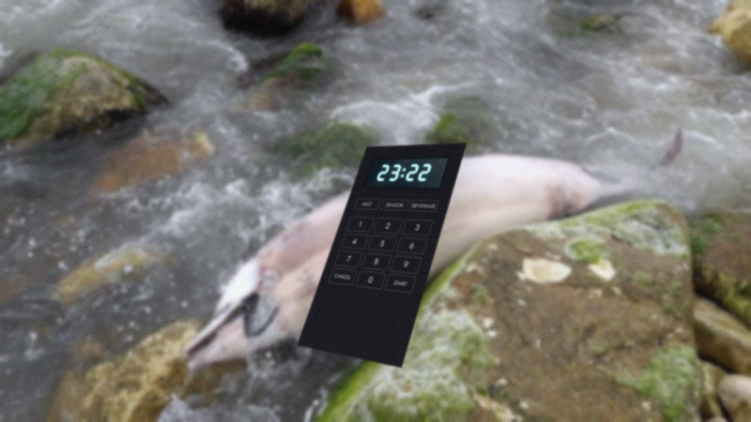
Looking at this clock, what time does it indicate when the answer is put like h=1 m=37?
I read h=23 m=22
